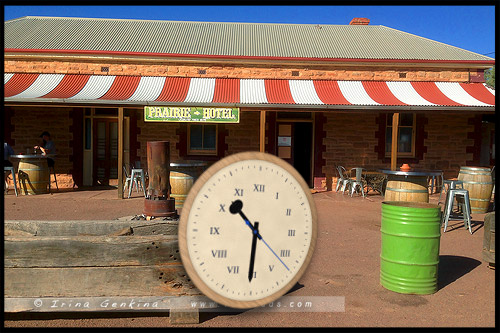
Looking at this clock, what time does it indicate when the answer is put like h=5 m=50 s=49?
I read h=10 m=30 s=22
